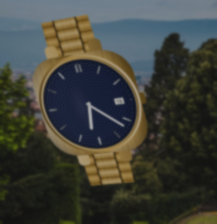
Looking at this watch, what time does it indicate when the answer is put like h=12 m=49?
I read h=6 m=22
